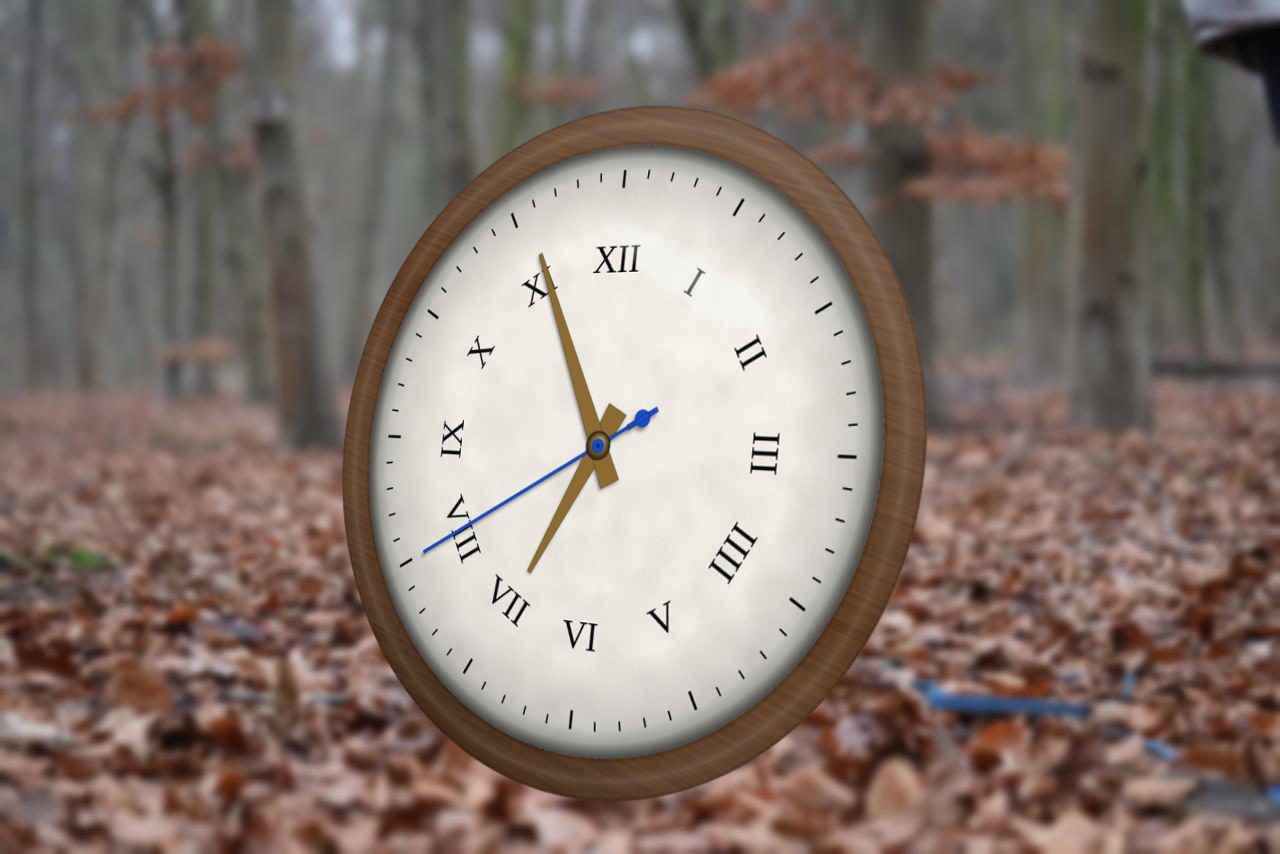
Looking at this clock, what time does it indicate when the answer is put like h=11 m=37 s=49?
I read h=6 m=55 s=40
